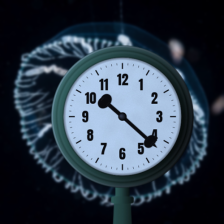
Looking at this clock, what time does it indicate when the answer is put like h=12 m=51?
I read h=10 m=22
